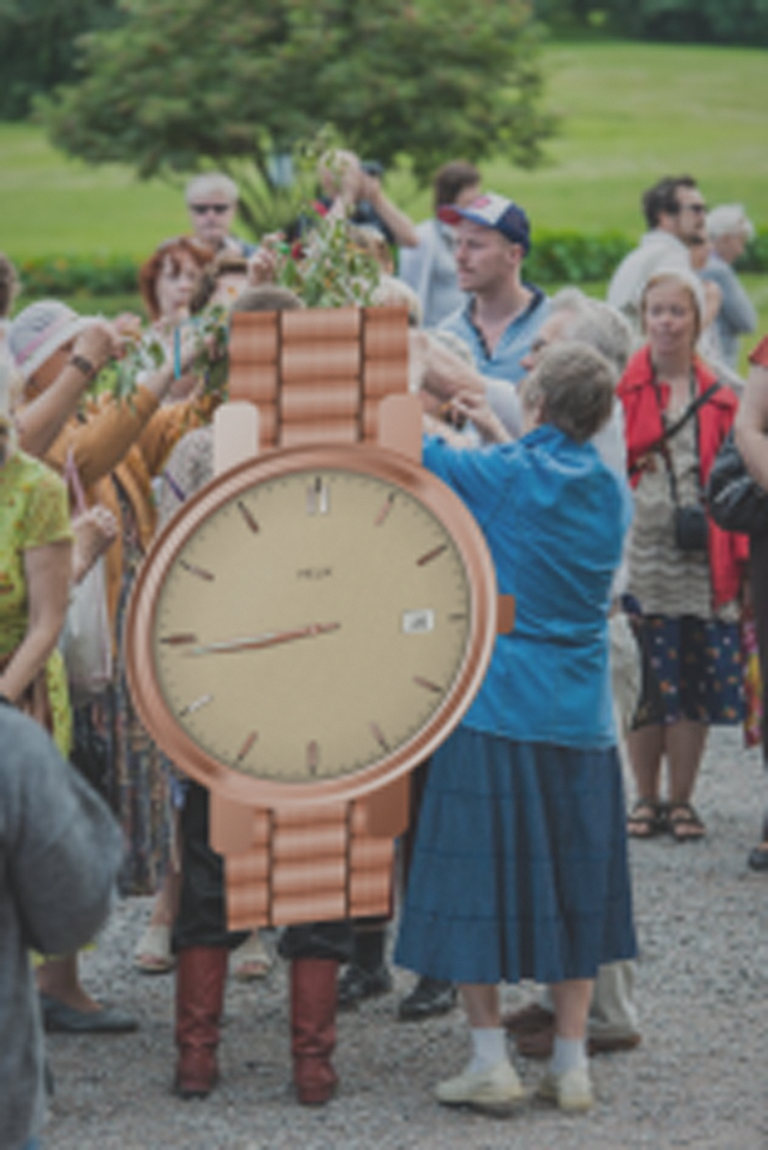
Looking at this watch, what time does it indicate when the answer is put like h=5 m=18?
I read h=8 m=44
